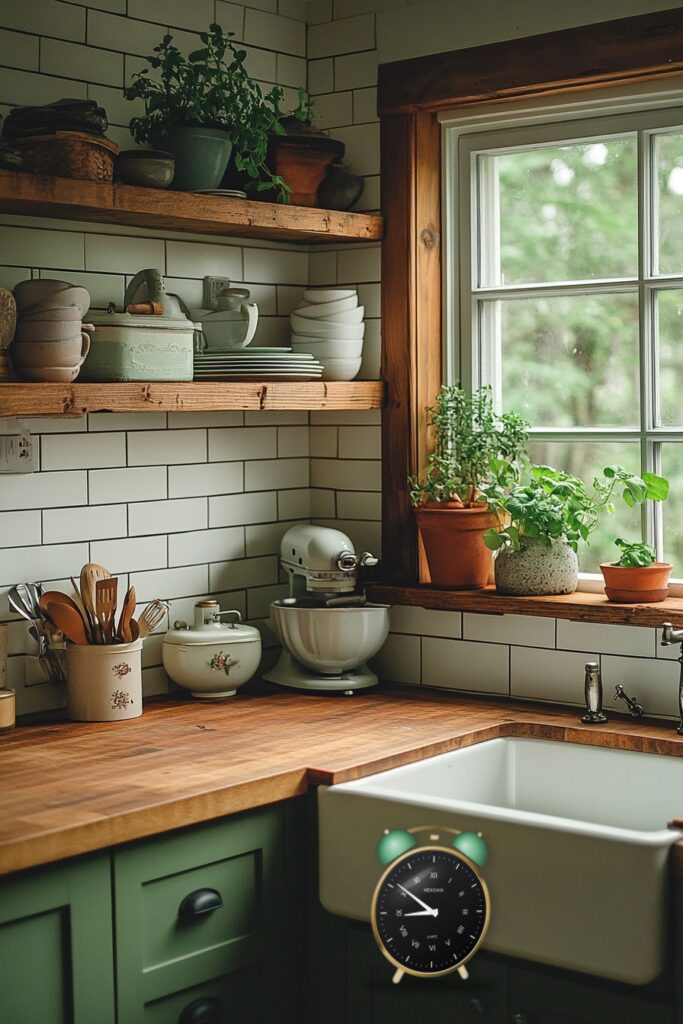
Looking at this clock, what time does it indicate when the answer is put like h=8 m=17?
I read h=8 m=51
